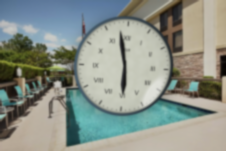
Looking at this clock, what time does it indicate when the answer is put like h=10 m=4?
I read h=5 m=58
